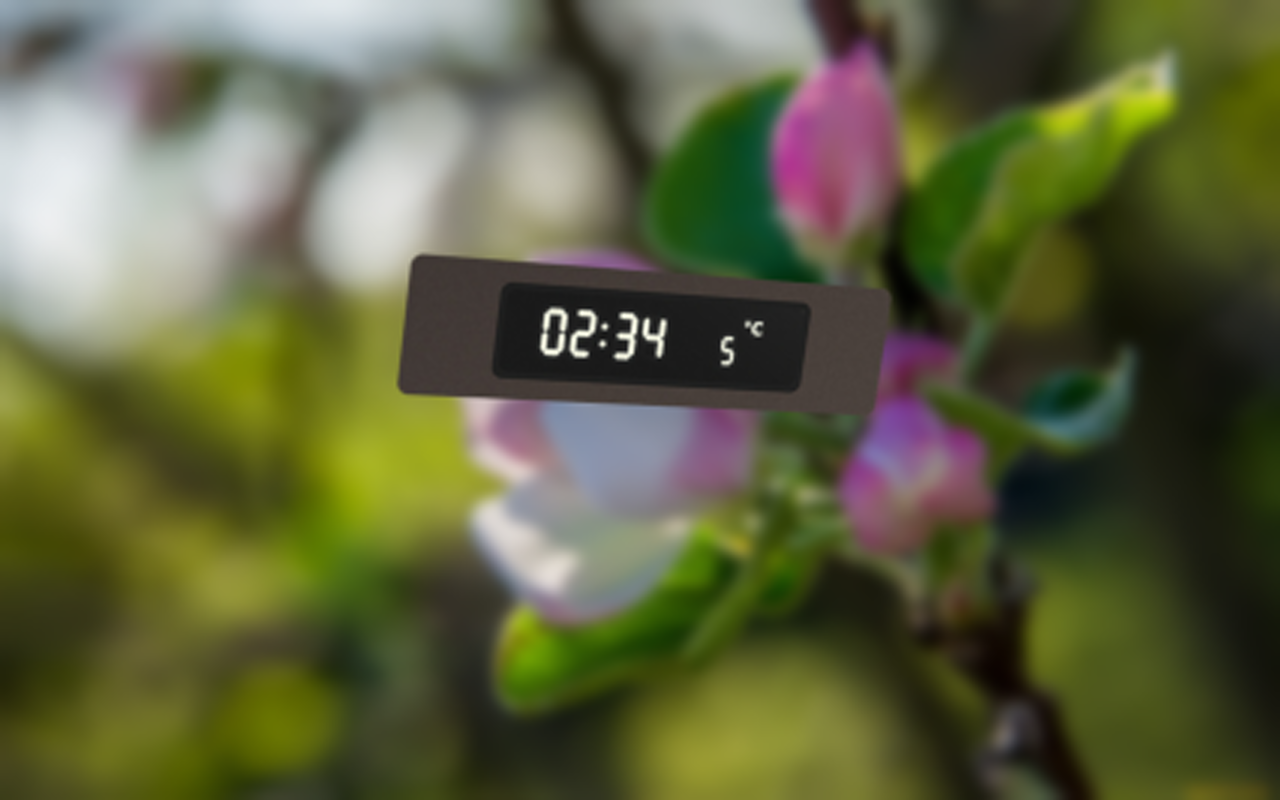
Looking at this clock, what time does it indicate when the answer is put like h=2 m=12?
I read h=2 m=34
